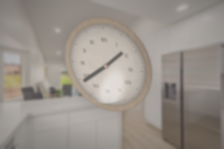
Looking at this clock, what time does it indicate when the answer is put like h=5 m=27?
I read h=1 m=39
